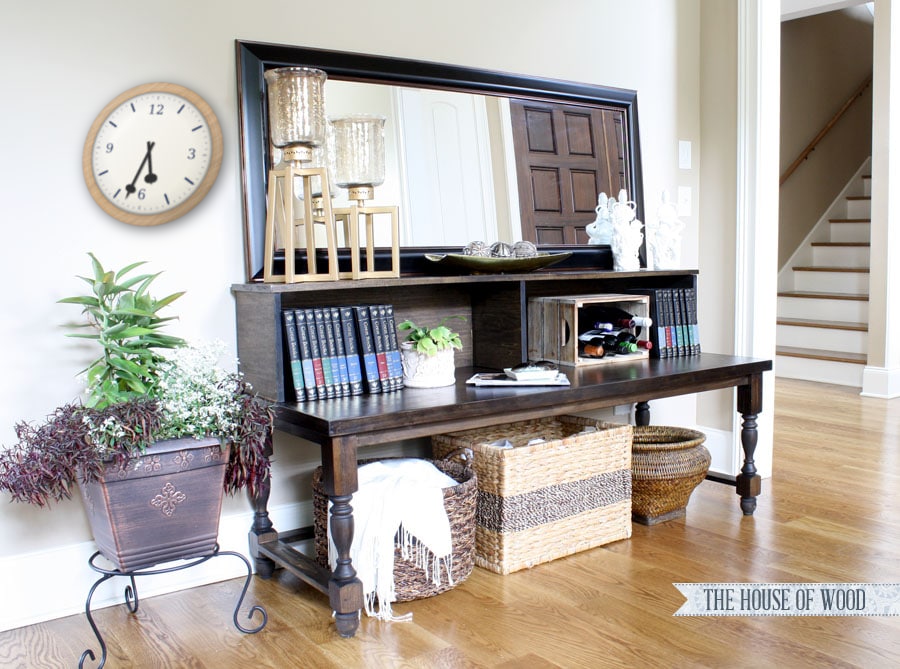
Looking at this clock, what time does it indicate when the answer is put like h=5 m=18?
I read h=5 m=33
